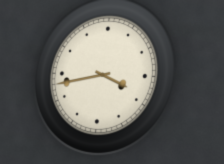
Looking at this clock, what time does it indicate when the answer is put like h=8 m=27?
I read h=3 m=43
